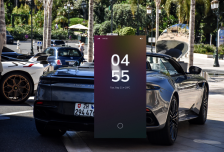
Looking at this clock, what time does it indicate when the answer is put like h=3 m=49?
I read h=4 m=55
